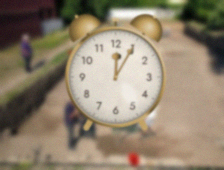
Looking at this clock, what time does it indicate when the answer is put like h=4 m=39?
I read h=12 m=5
